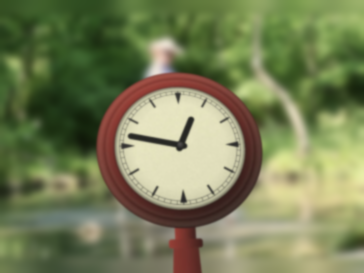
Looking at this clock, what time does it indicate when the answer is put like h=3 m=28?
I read h=12 m=47
